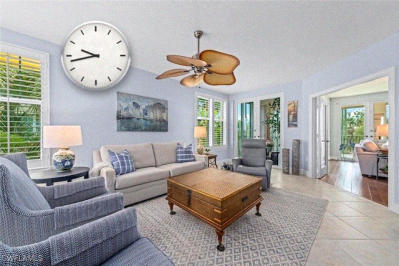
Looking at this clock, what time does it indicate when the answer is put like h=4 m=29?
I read h=9 m=43
